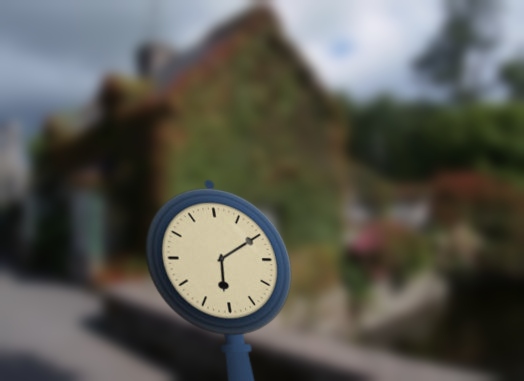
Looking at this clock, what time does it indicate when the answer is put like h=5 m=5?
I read h=6 m=10
